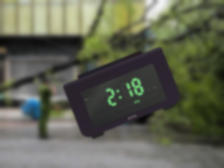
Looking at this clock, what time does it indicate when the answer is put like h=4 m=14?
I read h=2 m=18
